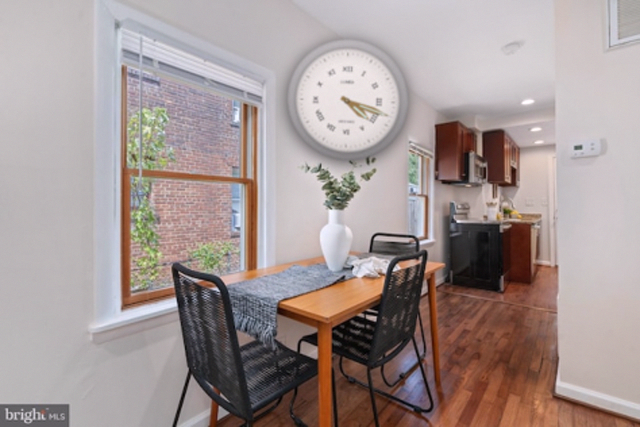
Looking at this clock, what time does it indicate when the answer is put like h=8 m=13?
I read h=4 m=18
